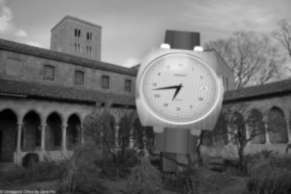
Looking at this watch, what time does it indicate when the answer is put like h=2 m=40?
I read h=6 m=43
